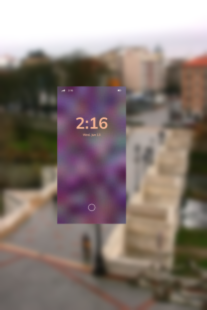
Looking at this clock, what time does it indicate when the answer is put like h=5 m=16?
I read h=2 m=16
